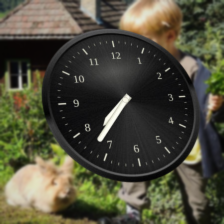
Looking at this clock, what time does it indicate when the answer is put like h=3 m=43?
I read h=7 m=37
